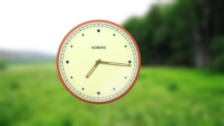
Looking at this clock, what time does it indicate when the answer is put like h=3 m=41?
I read h=7 m=16
